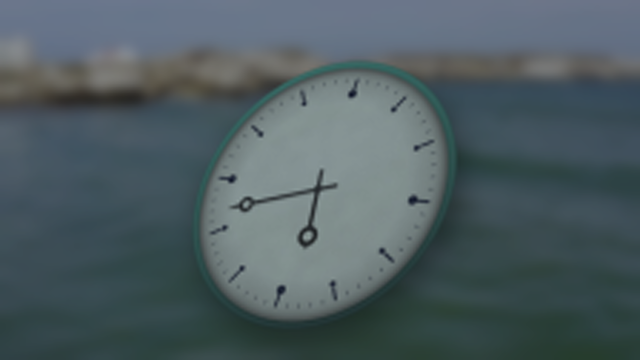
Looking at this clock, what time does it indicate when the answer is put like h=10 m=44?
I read h=5 m=42
